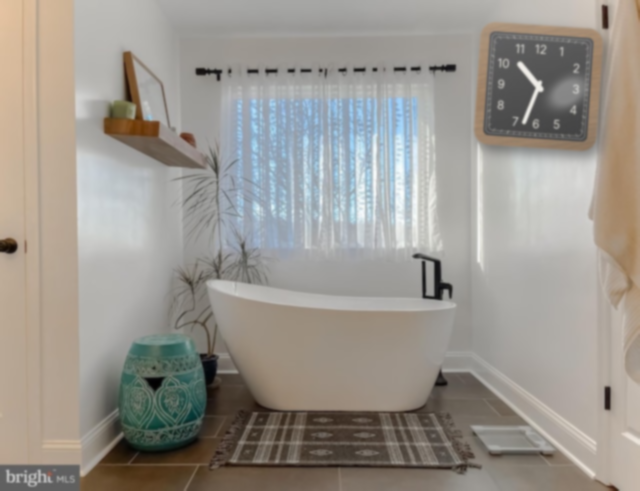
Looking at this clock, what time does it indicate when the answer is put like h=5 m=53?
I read h=10 m=33
